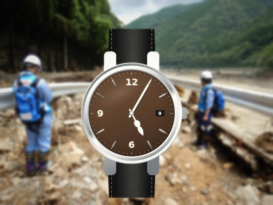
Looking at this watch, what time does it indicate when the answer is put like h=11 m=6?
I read h=5 m=5
